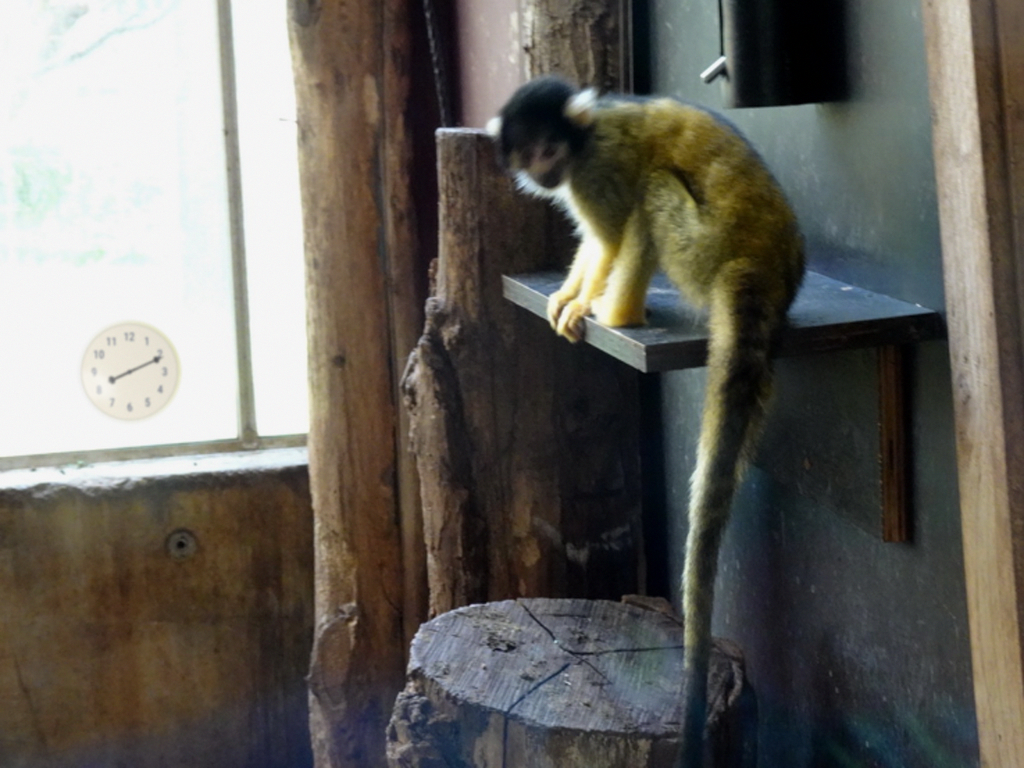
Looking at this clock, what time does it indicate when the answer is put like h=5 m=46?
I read h=8 m=11
